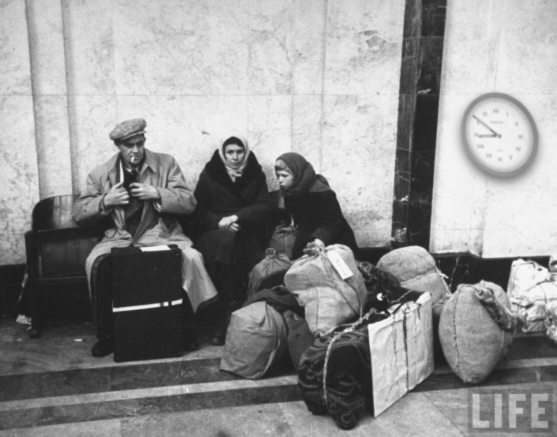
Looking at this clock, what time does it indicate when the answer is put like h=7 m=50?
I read h=8 m=51
